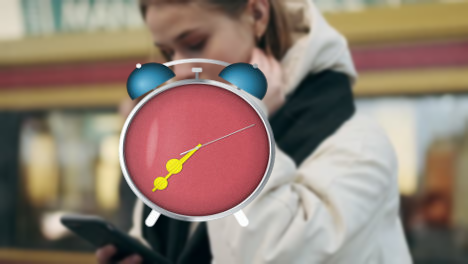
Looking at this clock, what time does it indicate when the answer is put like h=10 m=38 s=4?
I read h=7 m=37 s=11
